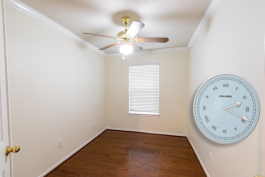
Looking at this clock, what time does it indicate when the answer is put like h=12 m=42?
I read h=2 m=19
